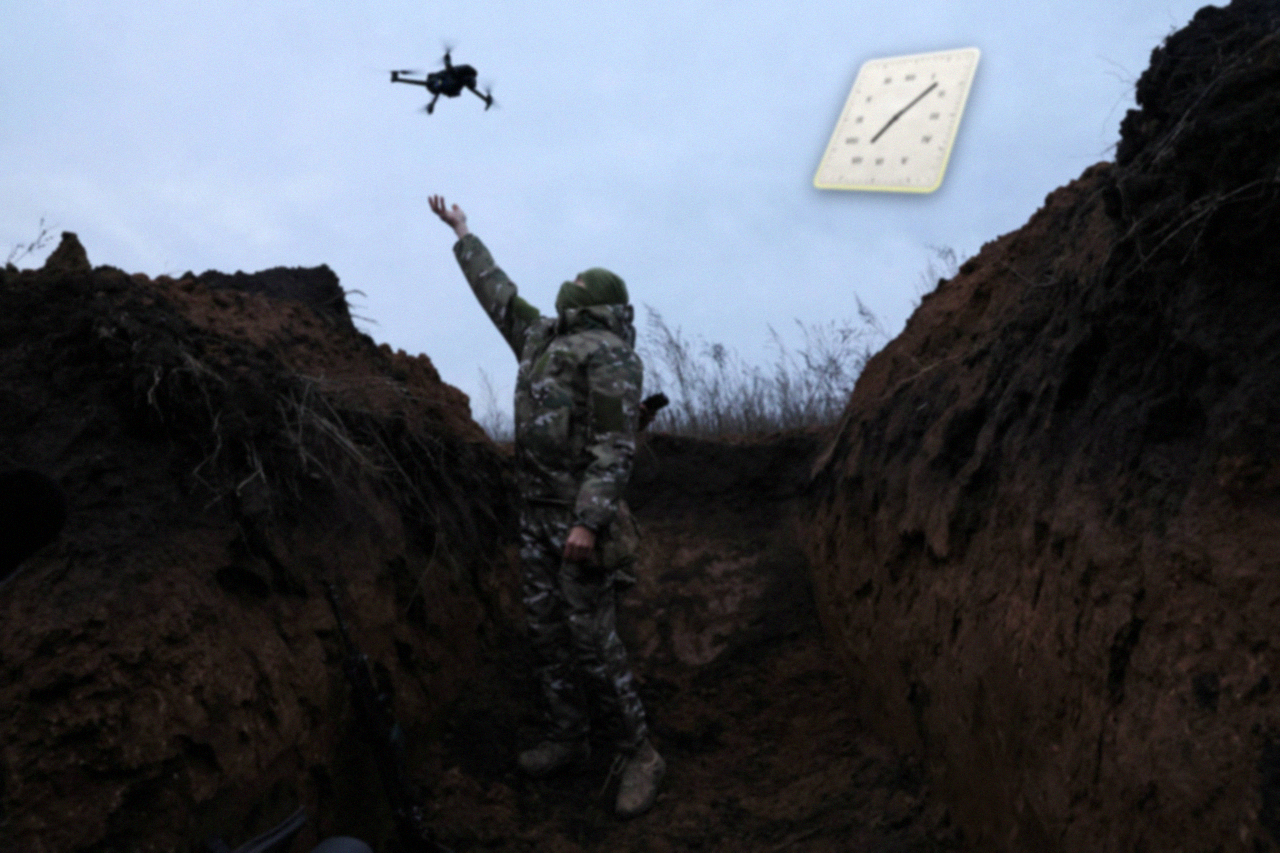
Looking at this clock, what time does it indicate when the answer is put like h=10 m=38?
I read h=7 m=7
